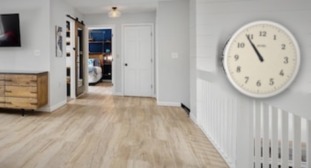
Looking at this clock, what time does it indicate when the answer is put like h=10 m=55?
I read h=10 m=54
